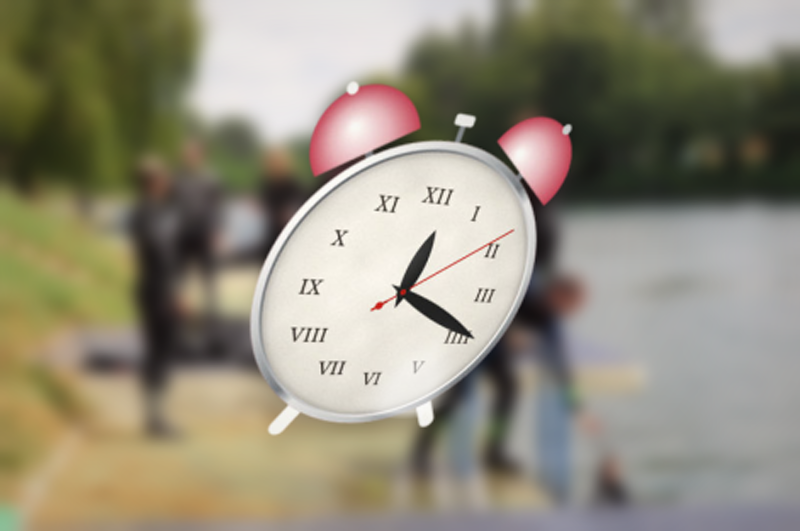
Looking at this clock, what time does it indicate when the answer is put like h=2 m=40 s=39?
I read h=12 m=19 s=9
